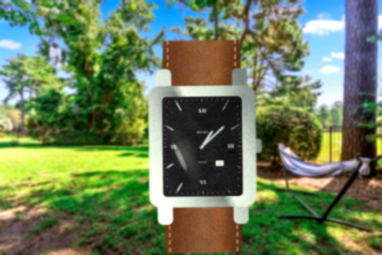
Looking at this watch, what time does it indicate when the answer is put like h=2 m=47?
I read h=1 m=8
